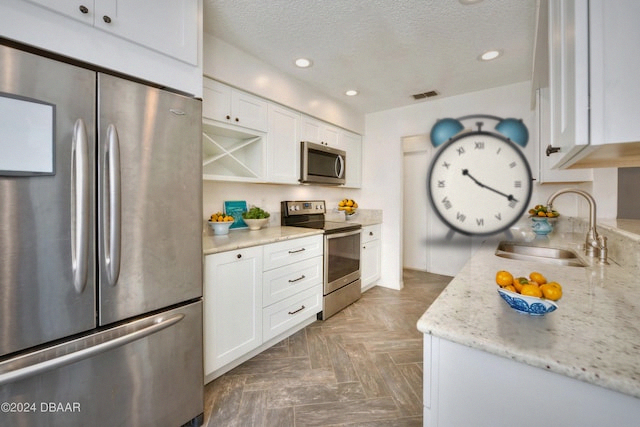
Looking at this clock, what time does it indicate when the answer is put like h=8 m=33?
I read h=10 m=19
